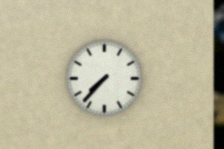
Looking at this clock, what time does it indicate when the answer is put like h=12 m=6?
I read h=7 m=37
